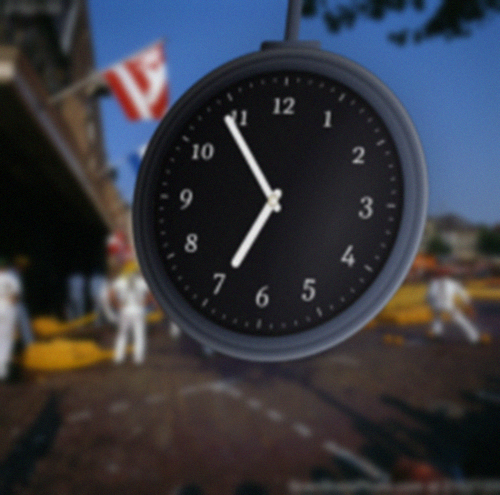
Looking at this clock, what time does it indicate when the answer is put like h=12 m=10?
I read h=6 m=54
